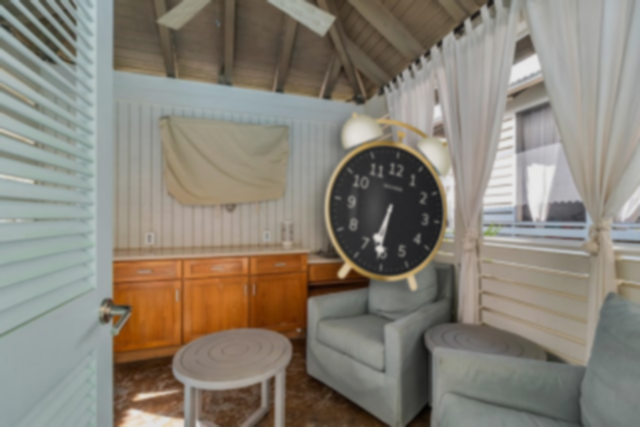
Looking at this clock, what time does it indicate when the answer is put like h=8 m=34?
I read h=6 m=31
